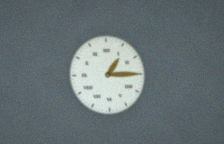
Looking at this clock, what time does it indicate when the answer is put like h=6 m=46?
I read h=1 m=15
